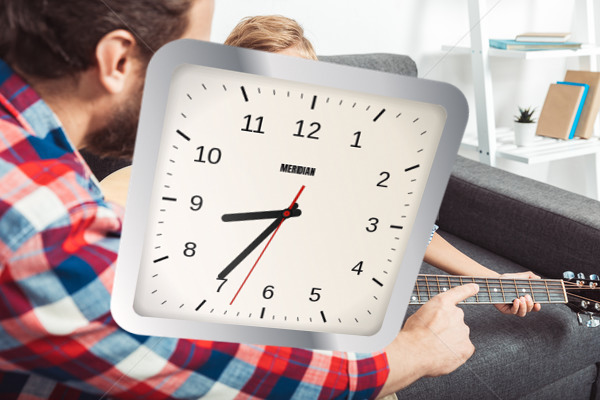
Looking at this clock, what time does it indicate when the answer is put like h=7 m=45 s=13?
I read h=8 m=35 s=33
